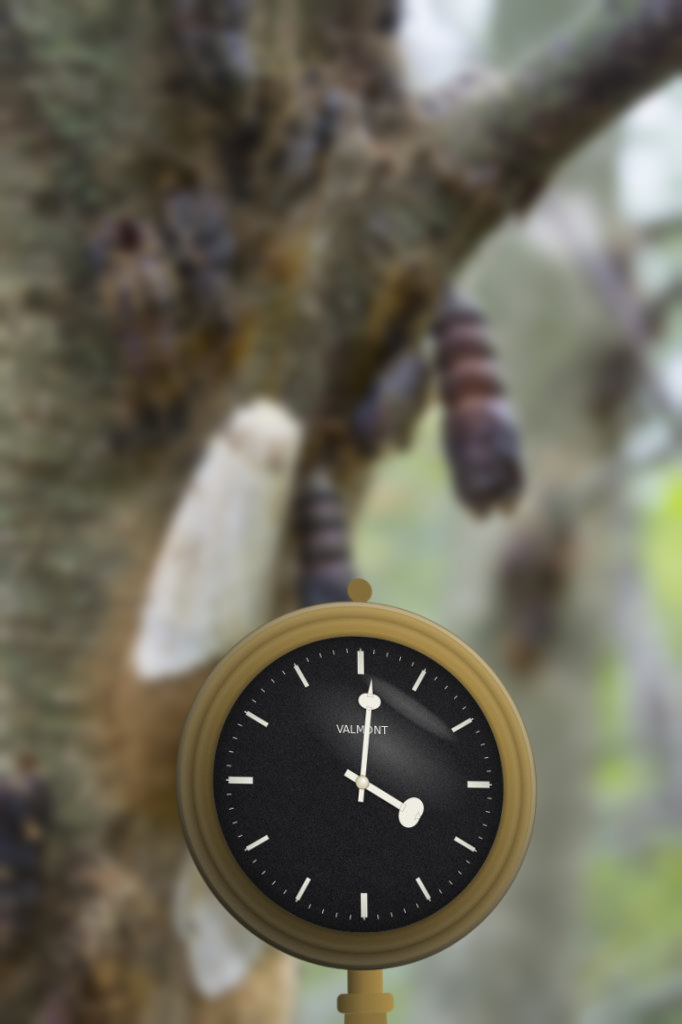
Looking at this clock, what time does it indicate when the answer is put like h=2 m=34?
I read h=4 m=1
